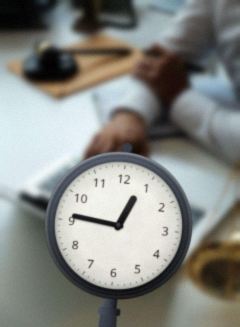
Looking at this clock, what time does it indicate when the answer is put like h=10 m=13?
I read h=12 m=46
